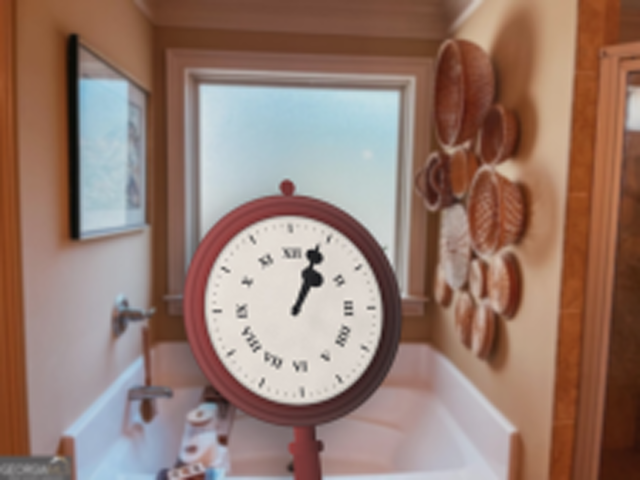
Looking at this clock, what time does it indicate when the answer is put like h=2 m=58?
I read h=1 m=4
